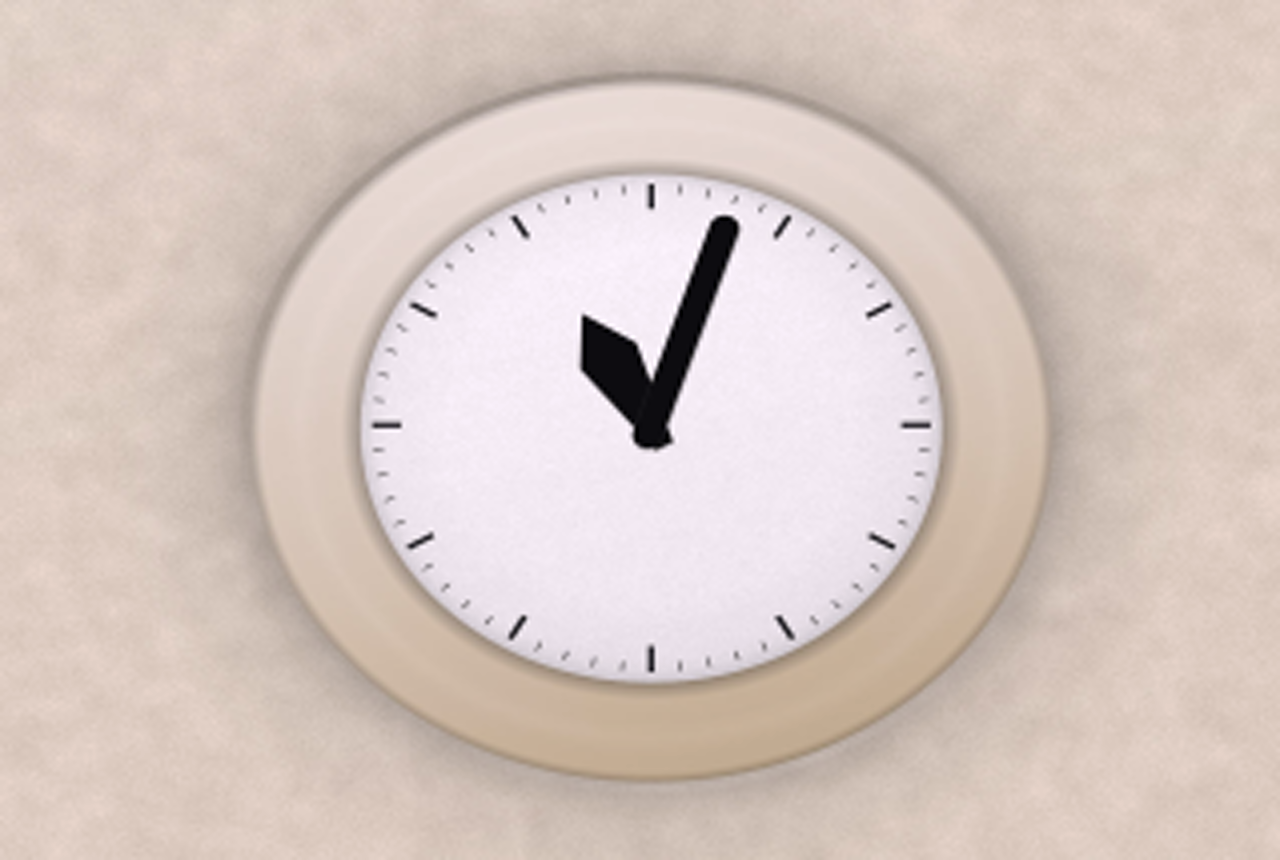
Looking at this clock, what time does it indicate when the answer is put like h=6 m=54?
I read h=11 m=3
